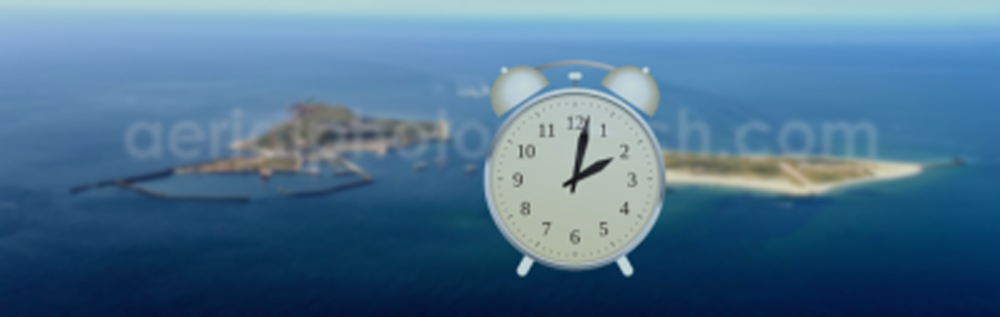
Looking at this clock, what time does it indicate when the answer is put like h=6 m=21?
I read h=2 m=2
